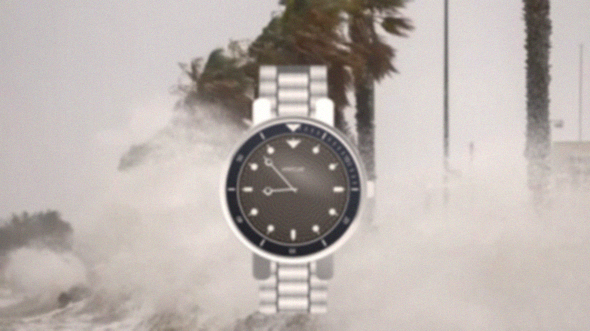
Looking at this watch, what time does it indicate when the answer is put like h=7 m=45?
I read h=8 m=53
